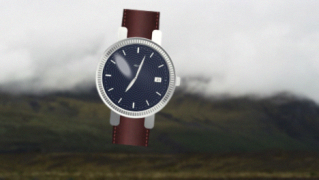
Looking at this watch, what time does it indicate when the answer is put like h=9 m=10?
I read h=7 m=3
